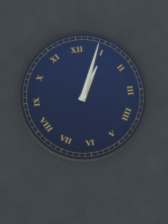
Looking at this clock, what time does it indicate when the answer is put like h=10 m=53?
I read h=1 m=4
